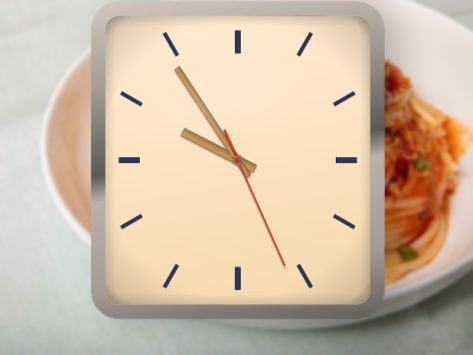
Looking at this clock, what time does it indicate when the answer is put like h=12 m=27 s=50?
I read h=9 m=54 s=26
